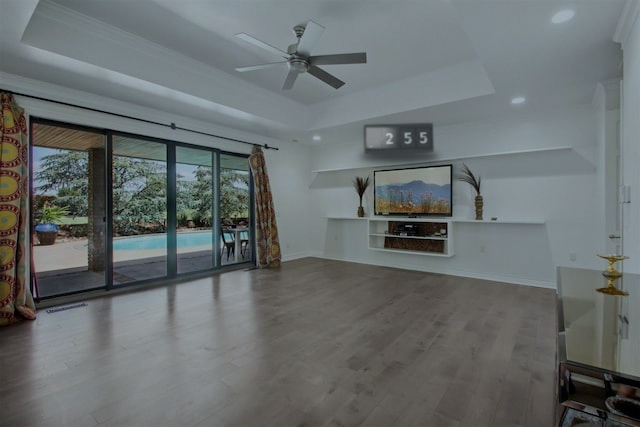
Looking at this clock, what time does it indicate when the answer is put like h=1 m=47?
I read h=2 m=55
